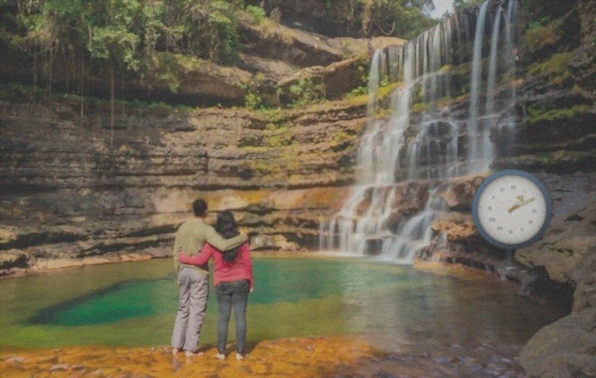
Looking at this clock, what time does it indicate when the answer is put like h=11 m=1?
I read h=1 m=10
